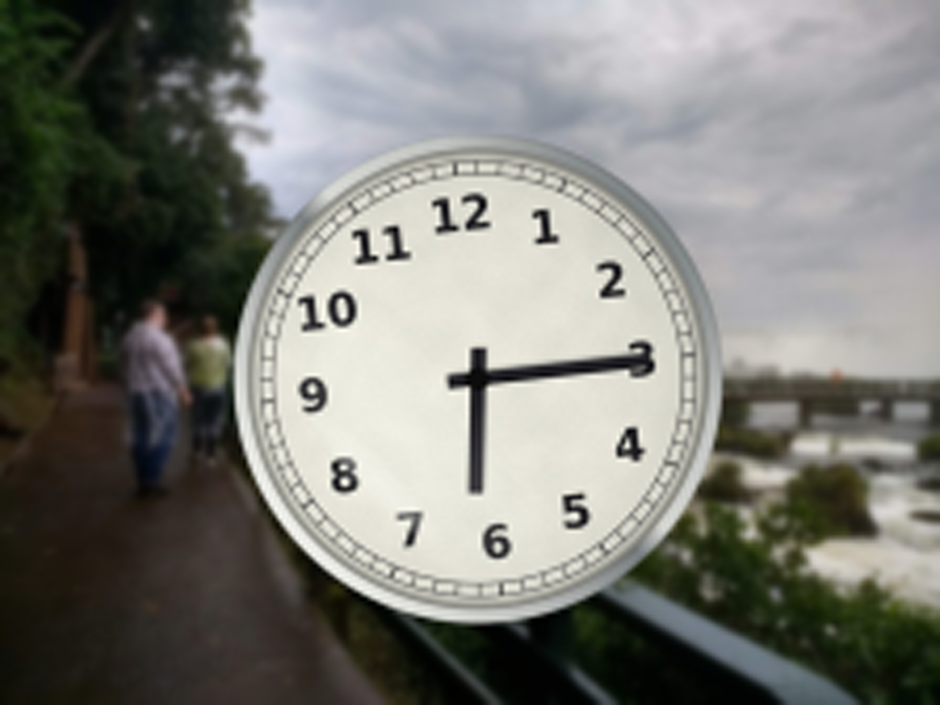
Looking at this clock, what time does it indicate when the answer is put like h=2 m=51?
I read h=6 m=15
